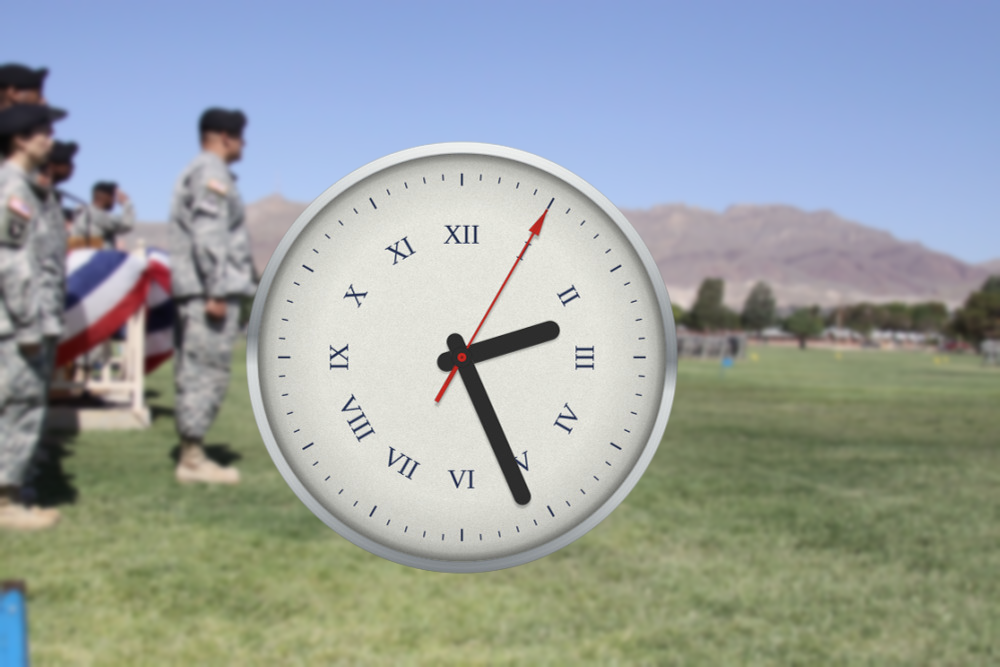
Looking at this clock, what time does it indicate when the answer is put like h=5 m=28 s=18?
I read h=2 m=26 s=5
